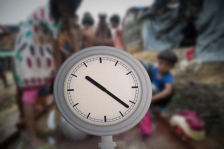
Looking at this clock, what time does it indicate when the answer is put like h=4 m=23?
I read h=10 m=22
